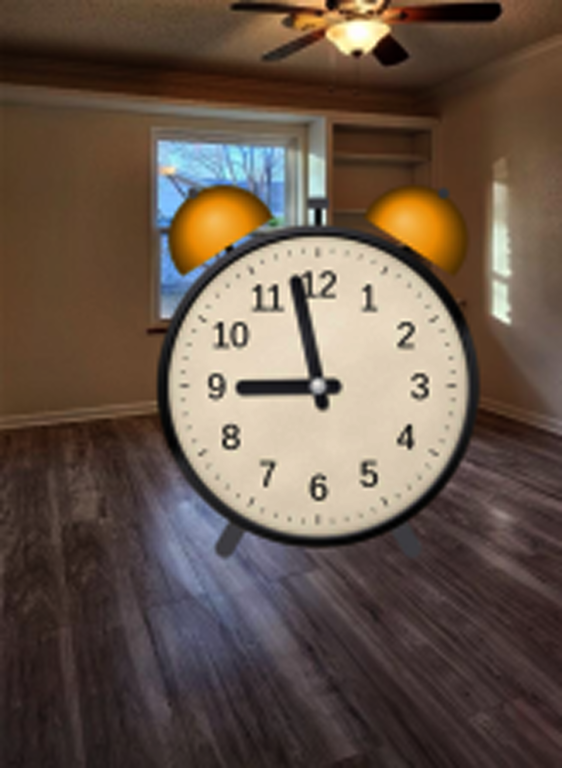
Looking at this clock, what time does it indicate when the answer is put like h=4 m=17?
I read h=8 m=58
